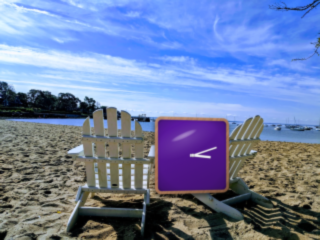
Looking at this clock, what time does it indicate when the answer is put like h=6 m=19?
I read h=3 m=12
